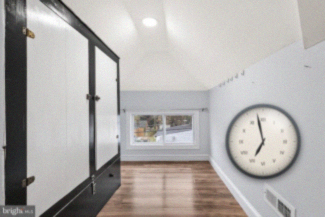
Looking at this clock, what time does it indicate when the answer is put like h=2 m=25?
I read h=6 m=58
